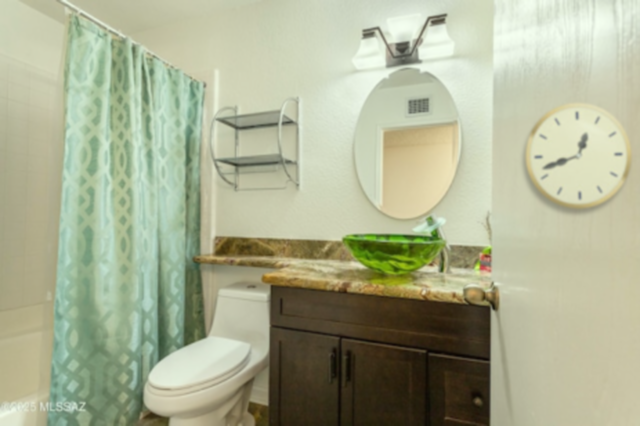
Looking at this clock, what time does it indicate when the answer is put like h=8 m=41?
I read h=12 m=42
